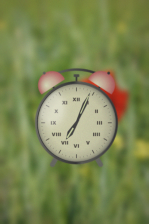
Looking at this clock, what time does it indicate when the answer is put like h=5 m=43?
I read h=7 m=4
